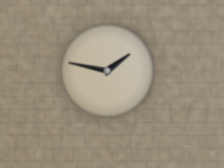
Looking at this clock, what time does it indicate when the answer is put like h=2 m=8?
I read h=1 m=47
